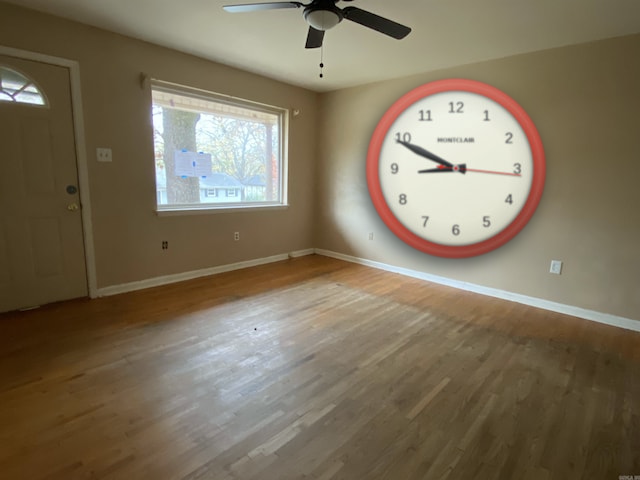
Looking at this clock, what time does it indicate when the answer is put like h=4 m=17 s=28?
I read h=8 m=49 s=16
